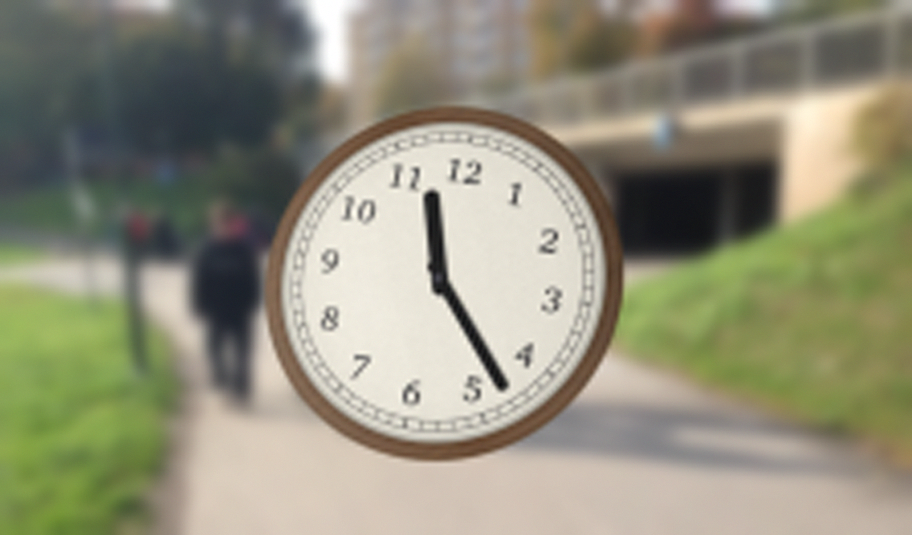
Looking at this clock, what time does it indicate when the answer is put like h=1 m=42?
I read h=11 m=23
